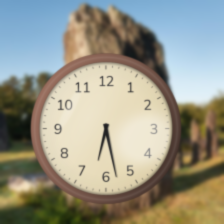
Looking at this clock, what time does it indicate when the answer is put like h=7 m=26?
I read h=6 m=28
